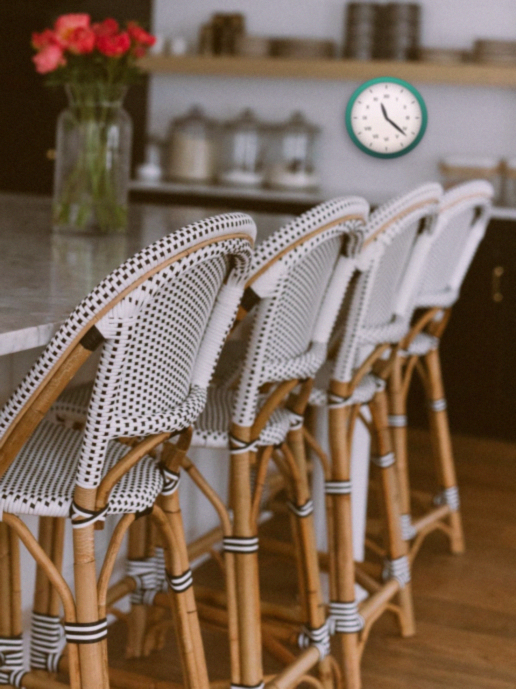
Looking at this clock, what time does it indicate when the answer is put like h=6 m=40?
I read h=11 m=22
